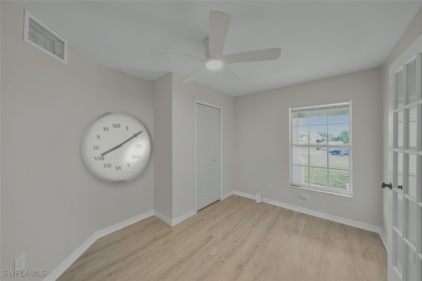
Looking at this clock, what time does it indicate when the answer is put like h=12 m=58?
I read h=8 m=10
